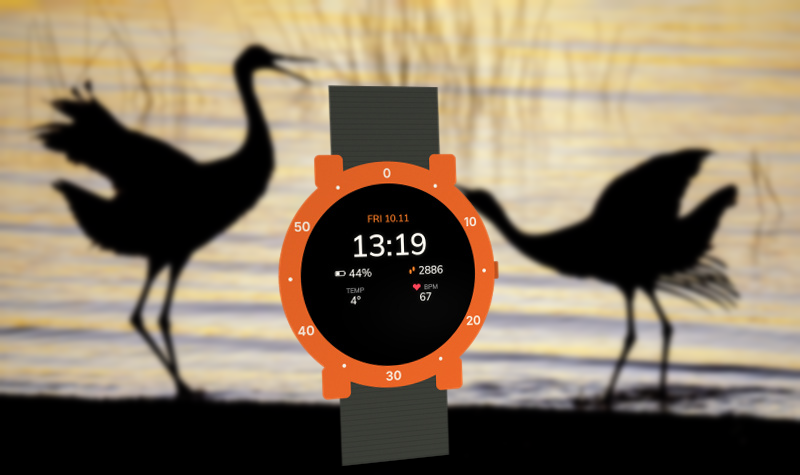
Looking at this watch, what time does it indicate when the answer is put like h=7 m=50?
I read h=13 m=19
